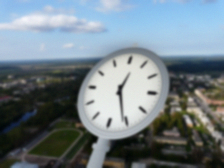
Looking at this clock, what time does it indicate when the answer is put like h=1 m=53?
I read h=12 m=26
